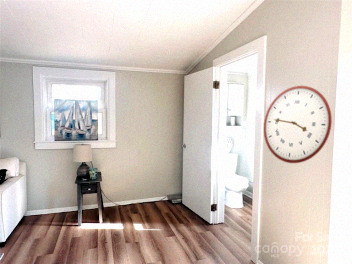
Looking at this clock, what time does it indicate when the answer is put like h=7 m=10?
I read h=3 m=46
